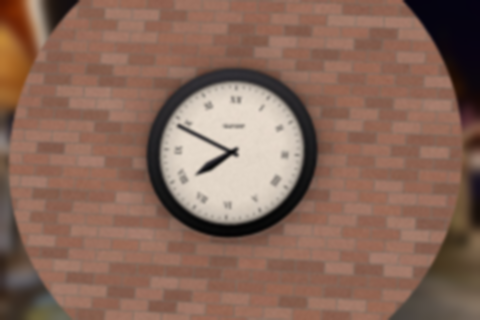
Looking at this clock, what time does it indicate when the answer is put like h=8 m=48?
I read h=7 m=49
